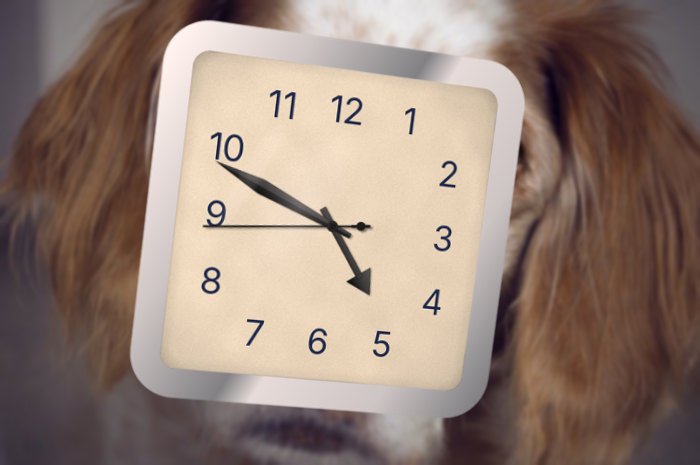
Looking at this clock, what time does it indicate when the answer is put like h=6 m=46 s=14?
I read h=4 m=48 s=44
